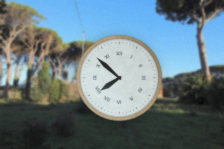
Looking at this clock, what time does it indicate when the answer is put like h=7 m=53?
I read h=7 m=52
